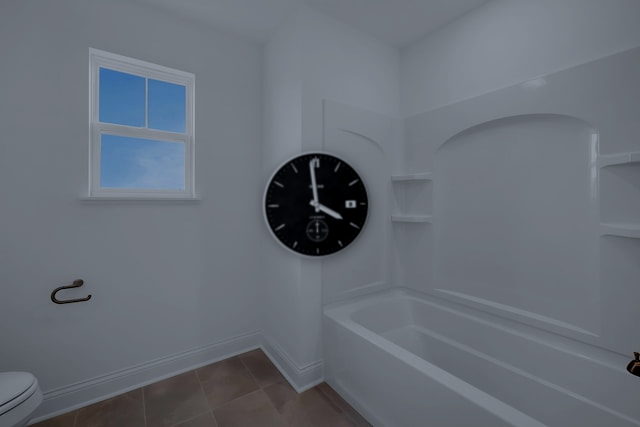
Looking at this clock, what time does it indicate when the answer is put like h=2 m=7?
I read h=3 m=59
